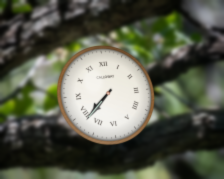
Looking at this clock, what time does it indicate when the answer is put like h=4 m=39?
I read h=7 m=38
